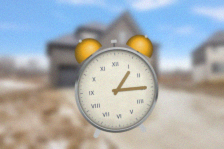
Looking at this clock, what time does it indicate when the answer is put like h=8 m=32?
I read h=1 m=15
